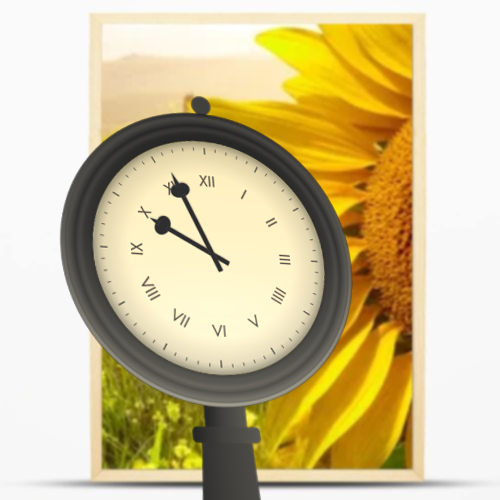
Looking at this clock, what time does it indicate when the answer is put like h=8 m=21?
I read h=9 m=56
